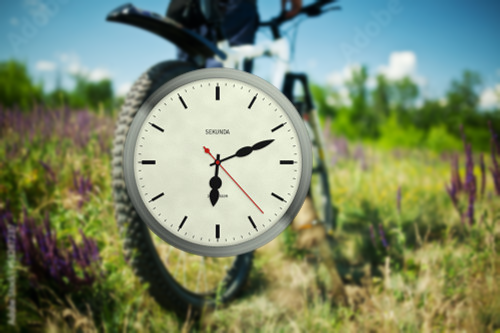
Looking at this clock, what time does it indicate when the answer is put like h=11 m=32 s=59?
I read h=6 m=11 s=23
